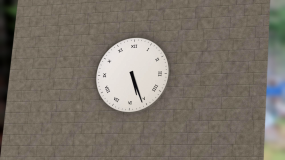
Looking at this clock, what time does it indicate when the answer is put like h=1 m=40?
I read h=5 m=26
